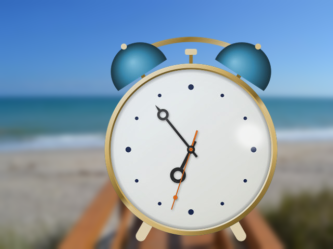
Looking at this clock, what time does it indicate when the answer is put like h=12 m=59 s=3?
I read h=6 m=53 s=33
